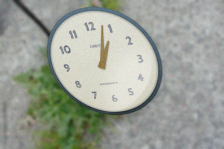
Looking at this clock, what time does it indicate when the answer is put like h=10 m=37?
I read h=1 m=3
